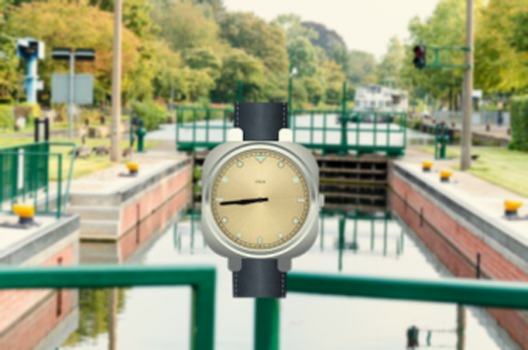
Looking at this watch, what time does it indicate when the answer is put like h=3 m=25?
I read h=8 m=44
